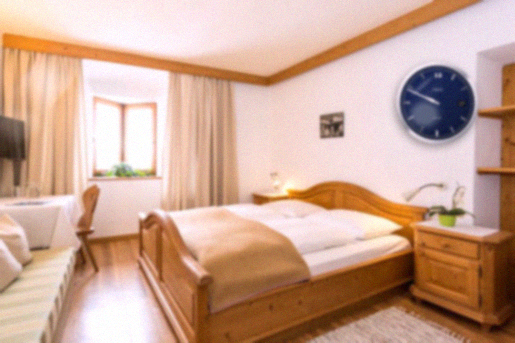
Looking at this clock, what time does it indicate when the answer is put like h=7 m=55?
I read h=9 m=49
